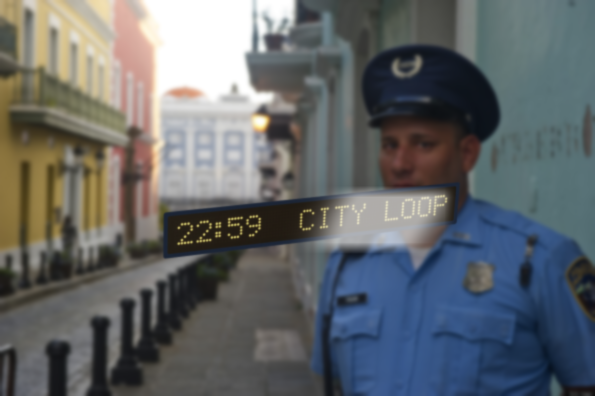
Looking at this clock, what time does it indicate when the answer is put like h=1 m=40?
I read h=22 m=59
